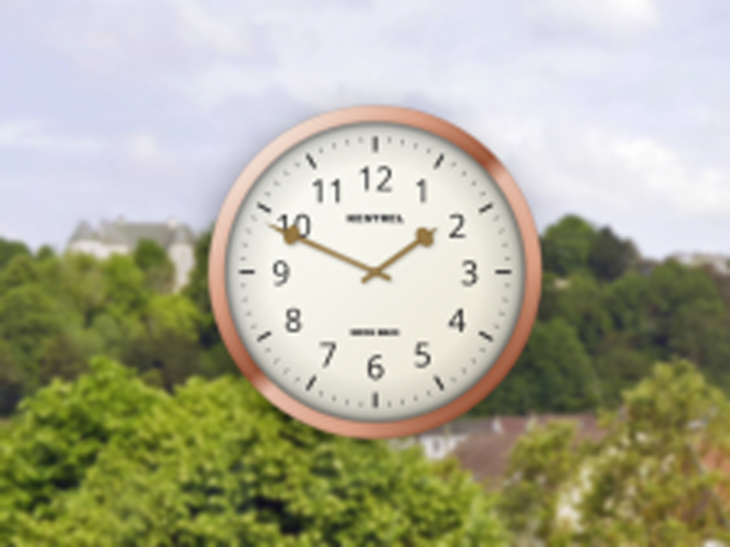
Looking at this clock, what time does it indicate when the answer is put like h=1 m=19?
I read h=1 m=49
